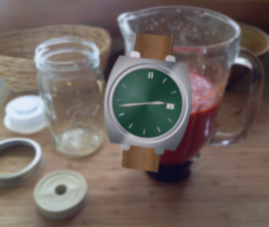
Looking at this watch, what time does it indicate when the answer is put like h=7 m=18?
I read h=2 m=43
